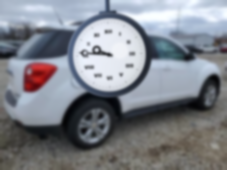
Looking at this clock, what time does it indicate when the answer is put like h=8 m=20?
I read h=9 m=46
